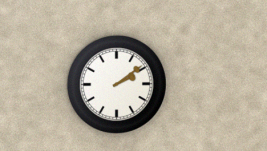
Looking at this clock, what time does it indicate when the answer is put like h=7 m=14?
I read h=2 m=9
